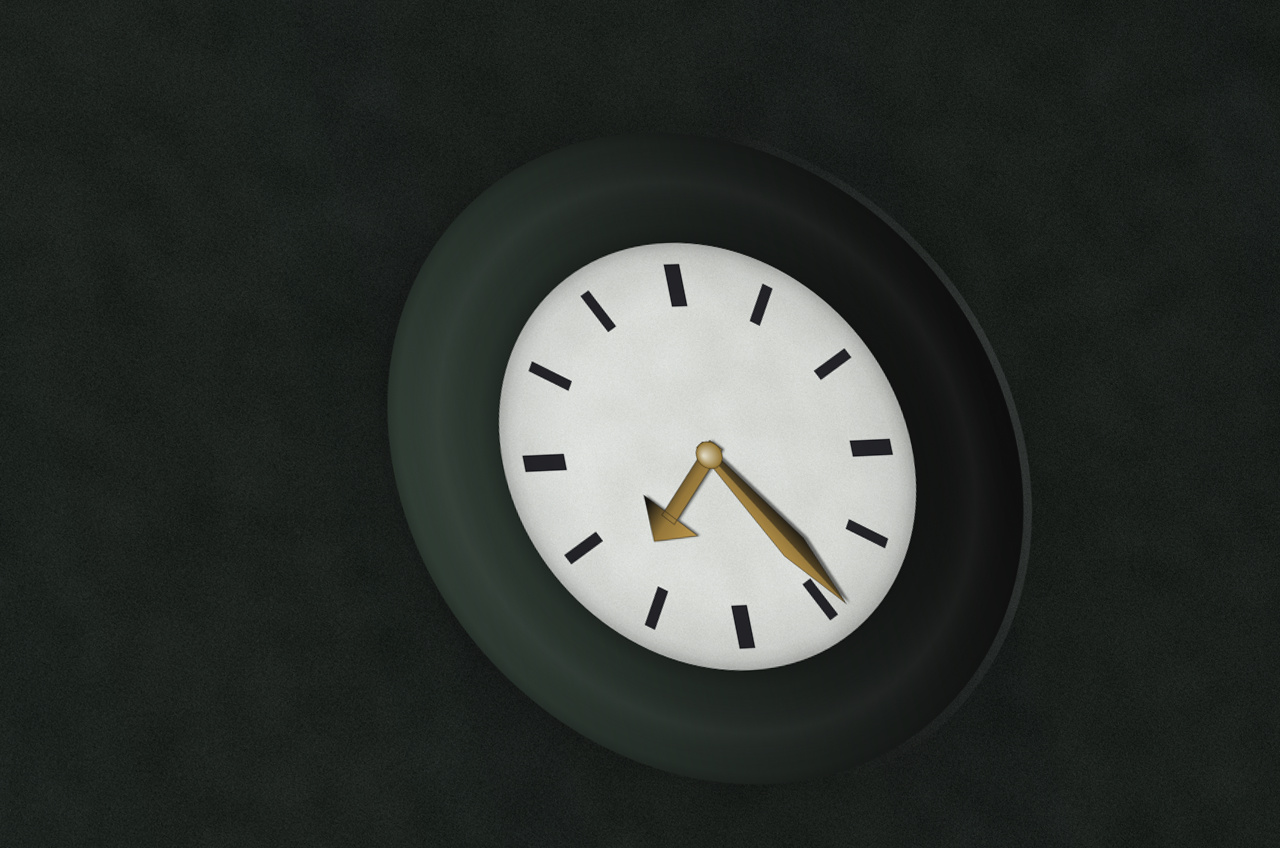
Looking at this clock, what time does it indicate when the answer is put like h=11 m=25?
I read h=7 m=24
